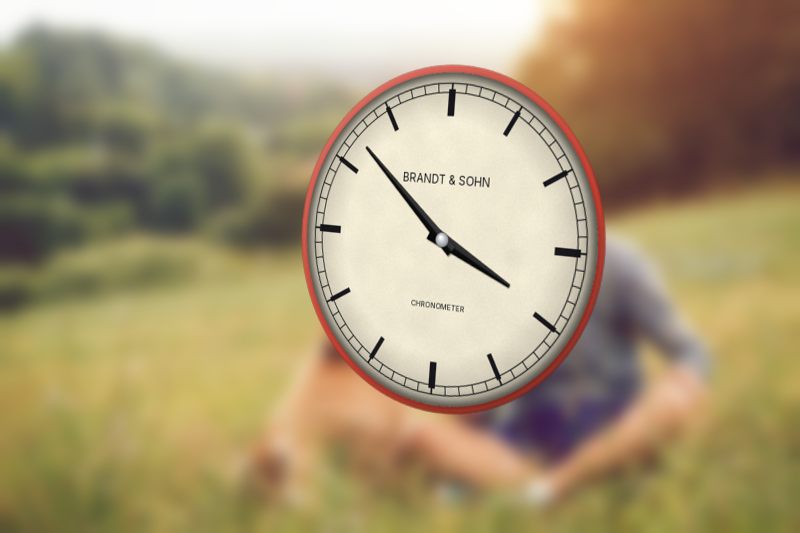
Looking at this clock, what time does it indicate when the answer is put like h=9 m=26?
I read h=3 m=52
